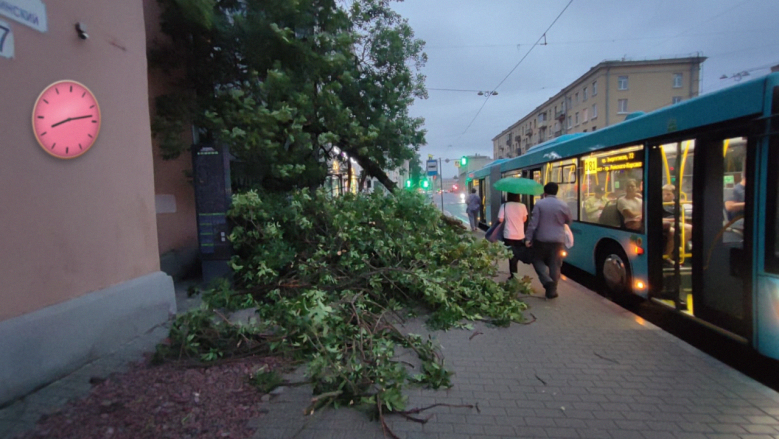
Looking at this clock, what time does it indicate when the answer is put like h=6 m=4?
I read h=8 m=13
